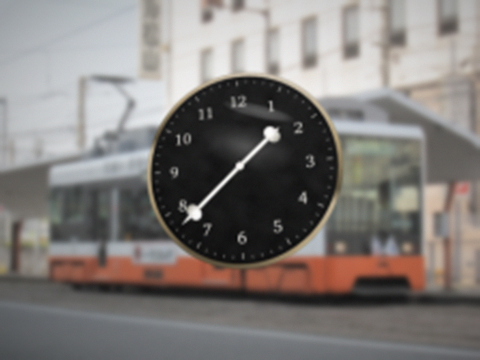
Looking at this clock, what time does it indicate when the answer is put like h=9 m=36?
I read h=1 m=38
